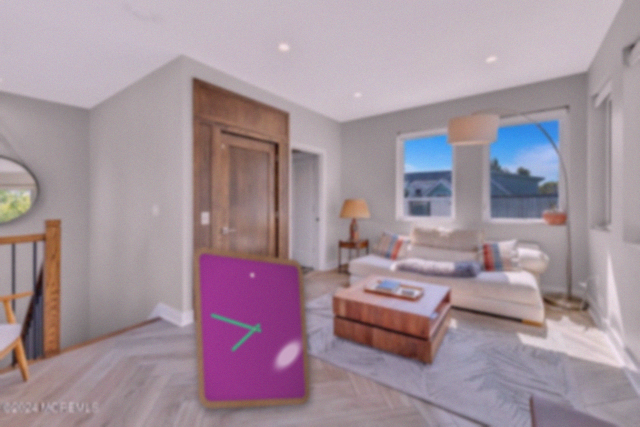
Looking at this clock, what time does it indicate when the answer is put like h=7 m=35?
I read h=7 m=47
